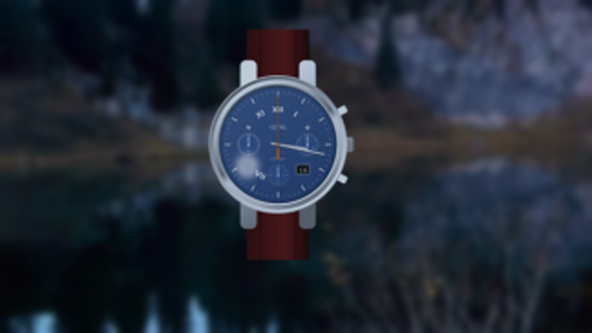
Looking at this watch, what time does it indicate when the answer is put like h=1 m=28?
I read h=3 m=17
